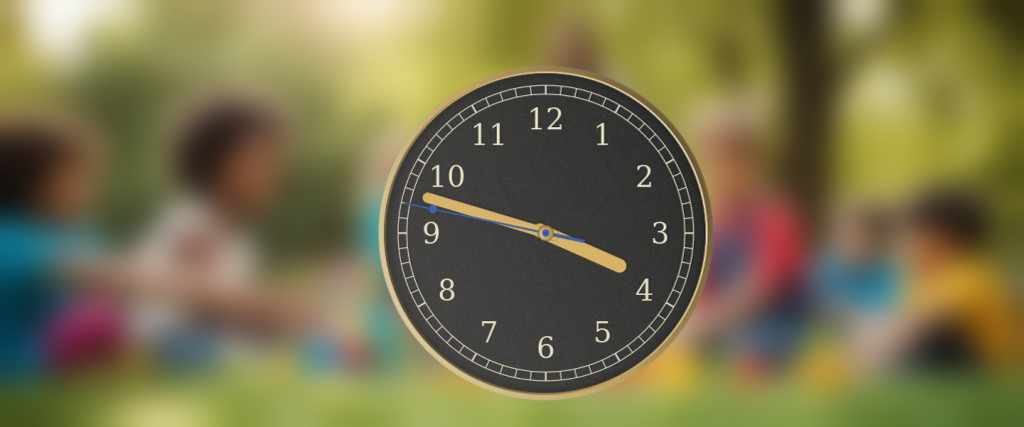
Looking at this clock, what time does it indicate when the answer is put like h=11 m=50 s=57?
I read h=3 m=47 s=47
